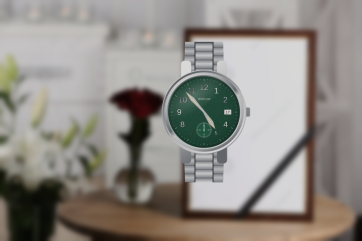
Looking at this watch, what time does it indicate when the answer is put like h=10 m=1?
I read h=4 m=53
